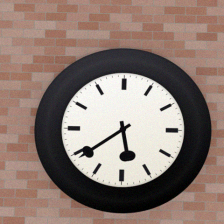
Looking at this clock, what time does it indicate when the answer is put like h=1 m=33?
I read h=5 m=39
